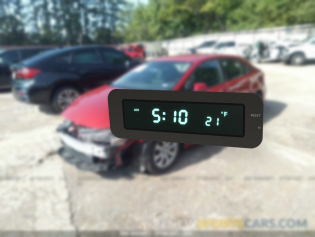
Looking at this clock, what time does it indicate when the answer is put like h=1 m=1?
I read h=5 m=10
